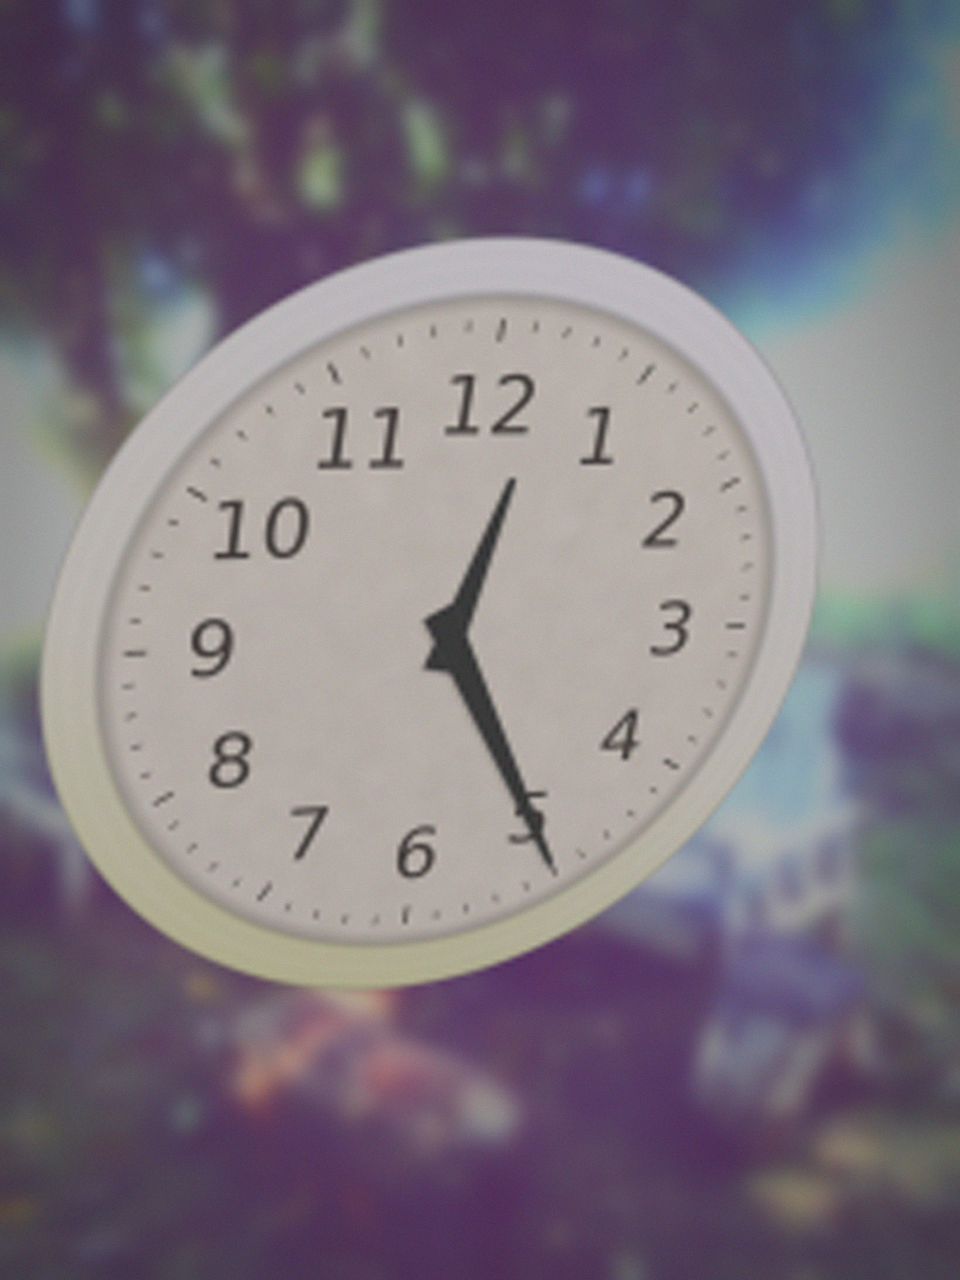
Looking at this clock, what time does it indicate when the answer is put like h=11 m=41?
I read h=12 m=25
